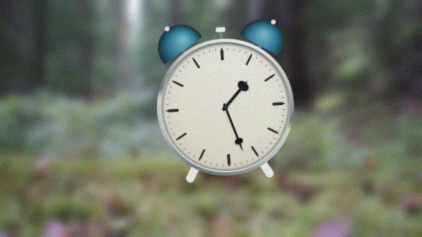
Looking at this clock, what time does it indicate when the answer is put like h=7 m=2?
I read h=1 m=27
